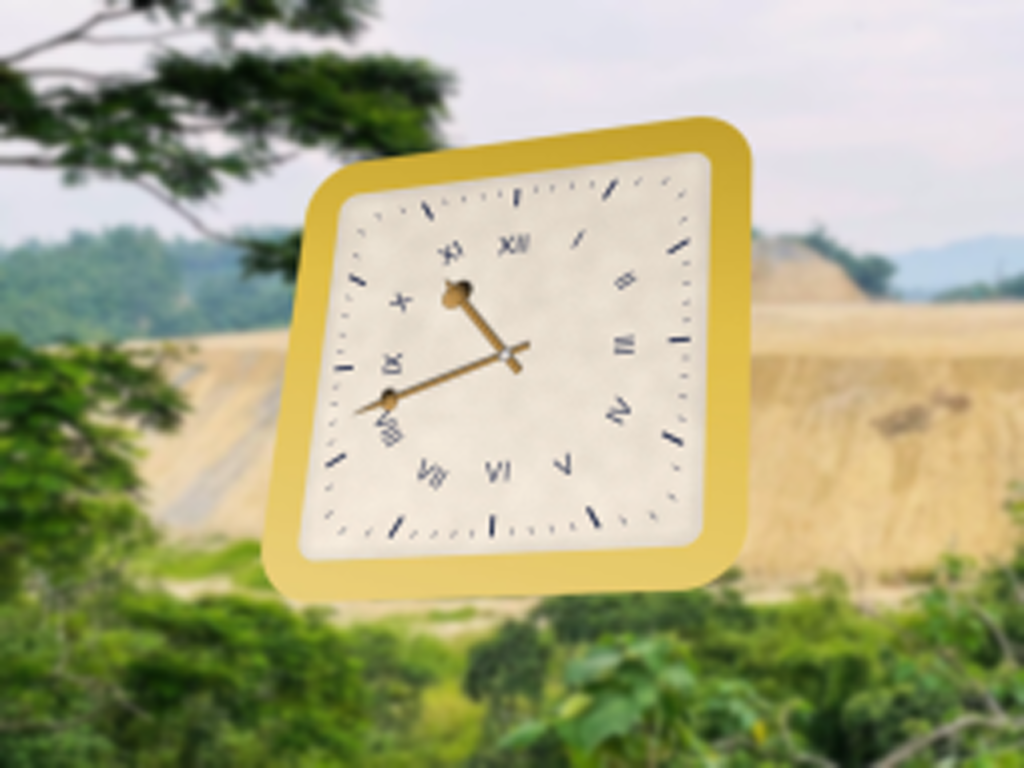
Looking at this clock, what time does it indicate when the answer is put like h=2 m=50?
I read h=10 m=42
